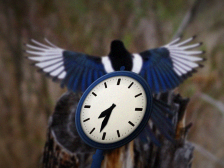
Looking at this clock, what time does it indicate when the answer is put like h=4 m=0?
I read h=7 m=32
